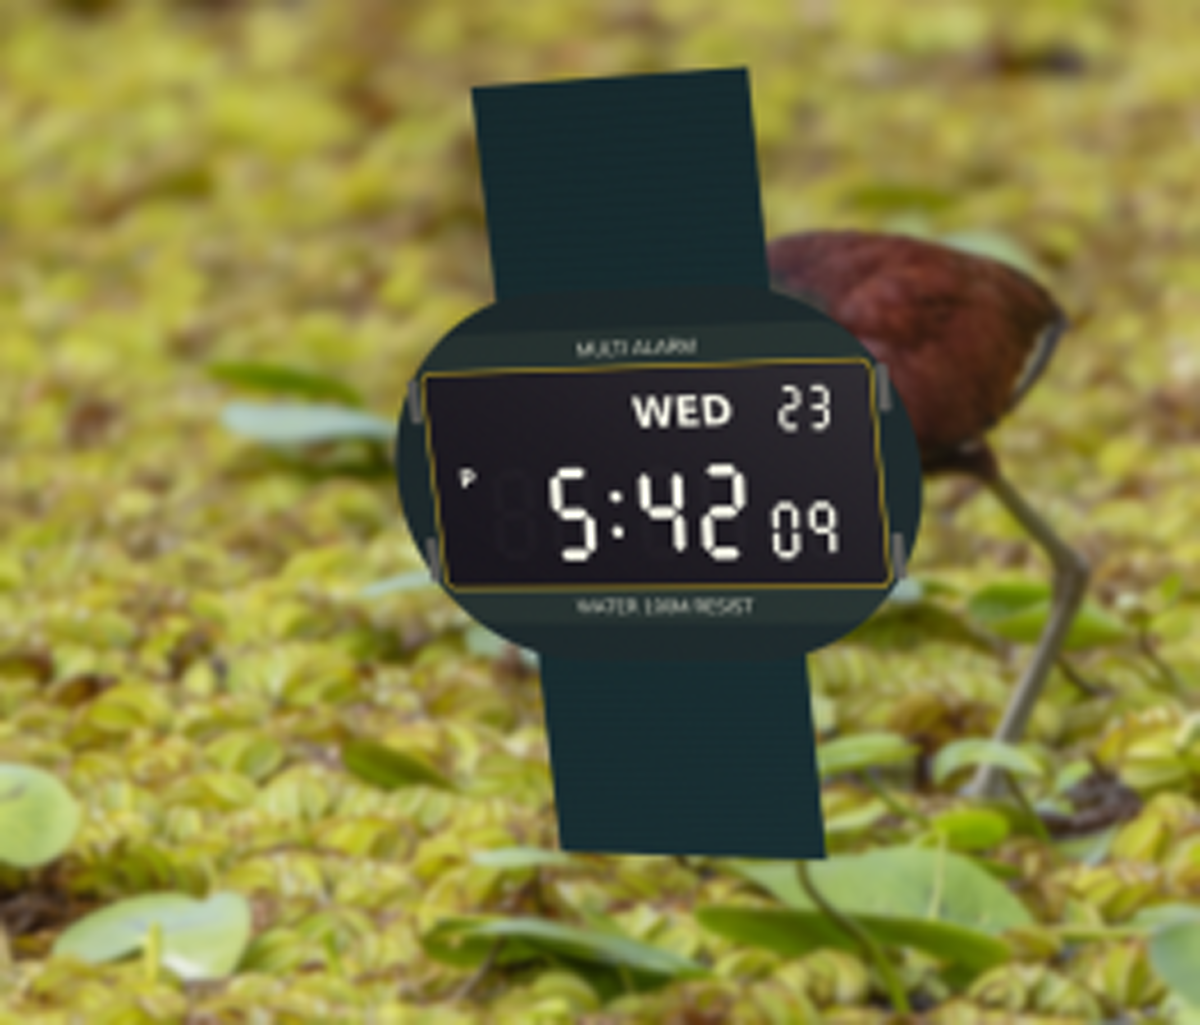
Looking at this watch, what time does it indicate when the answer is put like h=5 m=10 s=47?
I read h=5 m=42 s=9
